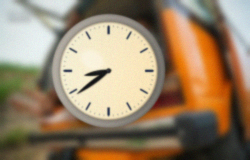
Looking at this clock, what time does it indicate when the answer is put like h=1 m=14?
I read h=8 m=39
